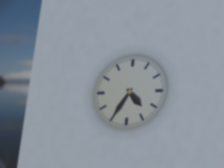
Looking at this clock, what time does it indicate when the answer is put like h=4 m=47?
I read h=4 m=35
